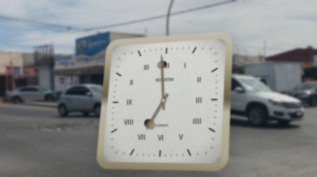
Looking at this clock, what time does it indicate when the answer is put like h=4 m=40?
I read h=6 m=59
